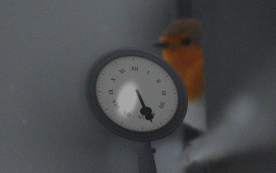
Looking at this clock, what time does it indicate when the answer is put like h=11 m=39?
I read h=5 m=27
